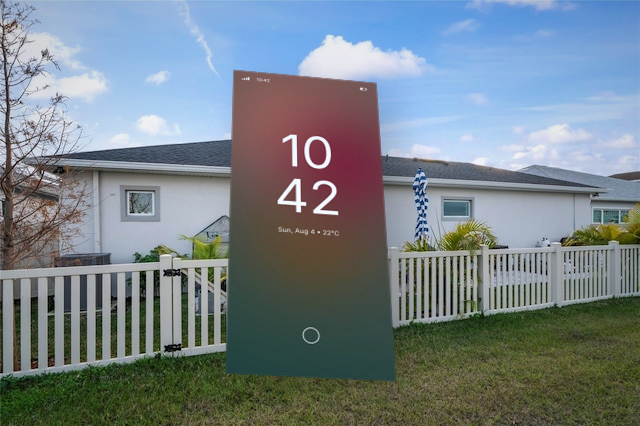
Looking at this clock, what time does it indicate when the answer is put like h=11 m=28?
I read h=10 m=42
